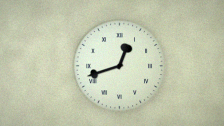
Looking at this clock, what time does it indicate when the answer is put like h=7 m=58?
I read h=12 m=42
